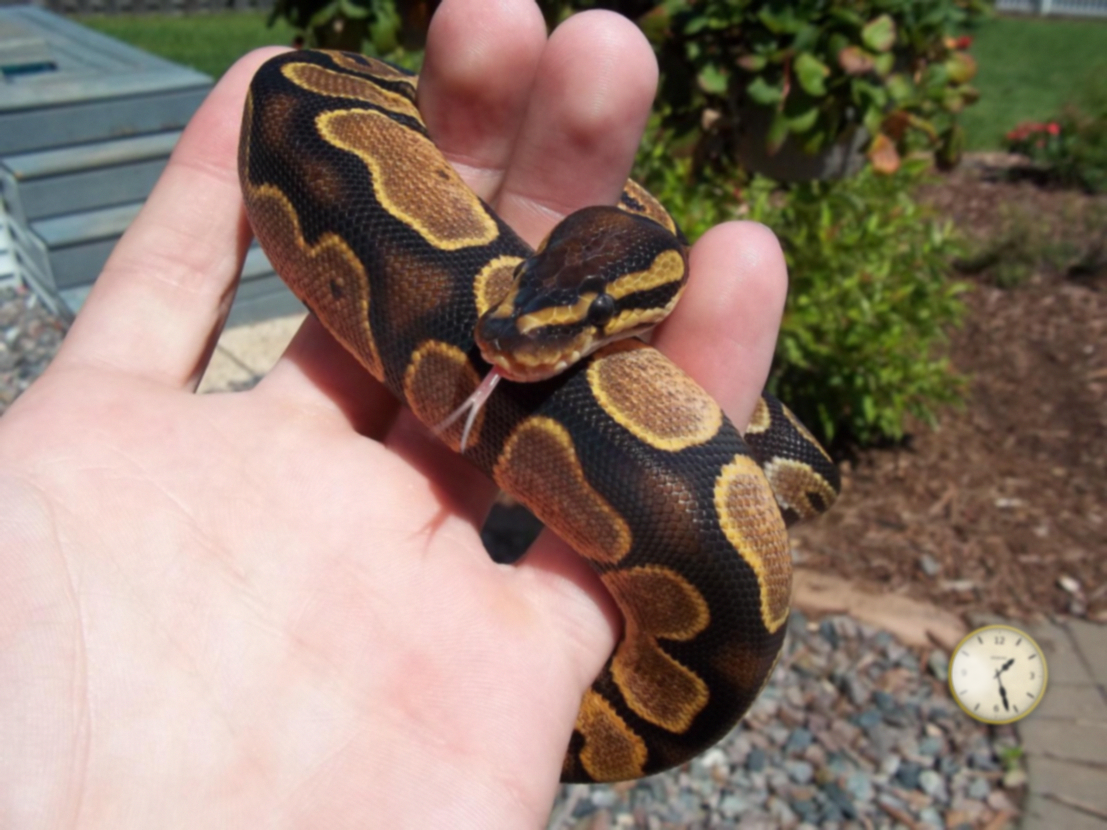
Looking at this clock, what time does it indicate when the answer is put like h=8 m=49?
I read h=1 m=27
